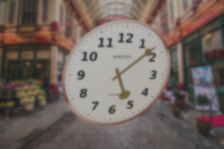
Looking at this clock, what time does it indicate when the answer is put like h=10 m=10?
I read h=5 m=8
